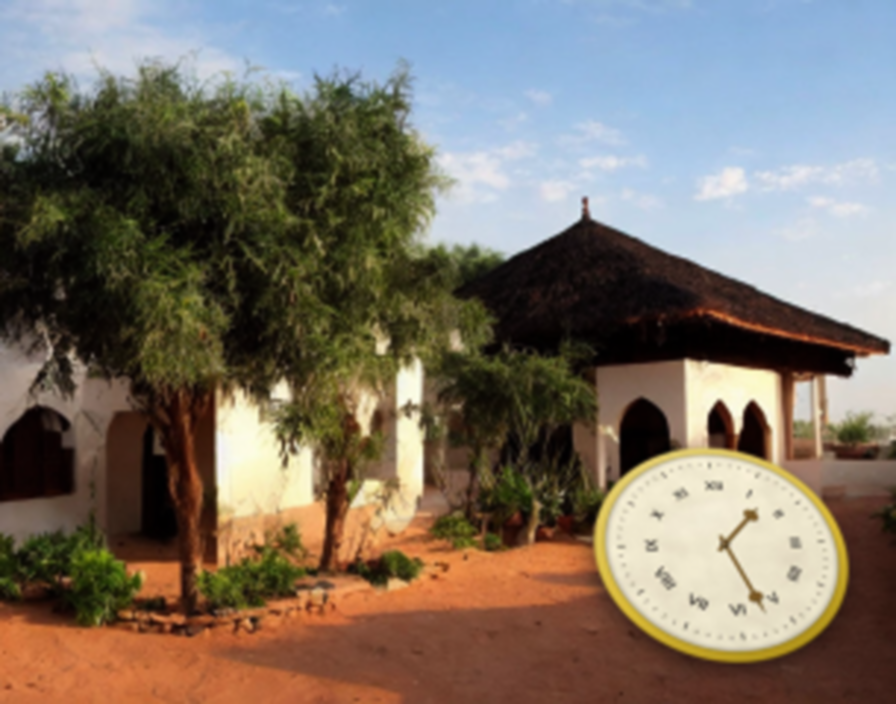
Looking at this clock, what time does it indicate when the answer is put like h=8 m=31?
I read h=1 m=27
